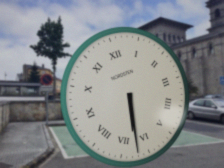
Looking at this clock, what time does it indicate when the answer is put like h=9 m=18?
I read h=6 m=32
